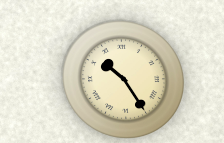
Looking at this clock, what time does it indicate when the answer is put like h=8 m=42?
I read h=10 m=25
